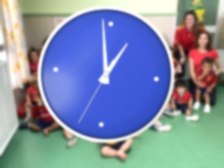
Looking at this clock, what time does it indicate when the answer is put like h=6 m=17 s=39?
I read h=12 m=58 s=34
